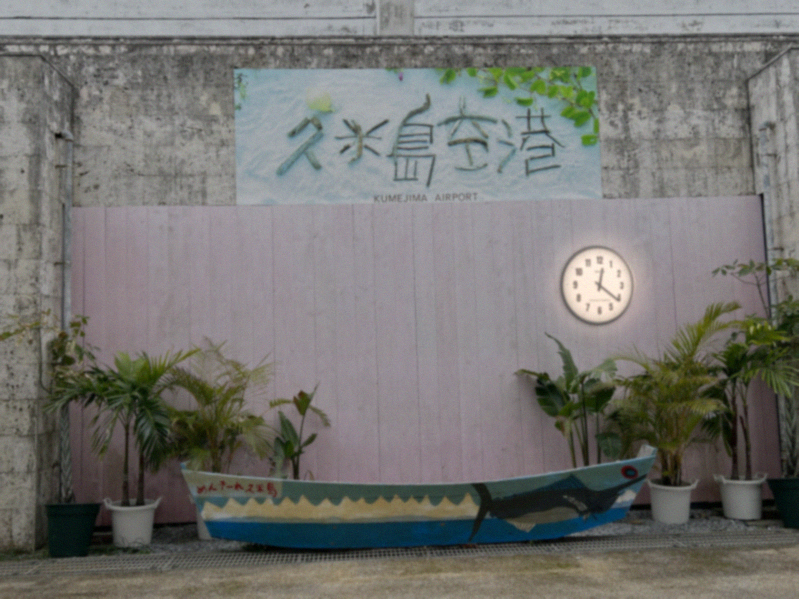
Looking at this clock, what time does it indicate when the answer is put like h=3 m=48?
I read h=12 m=21
